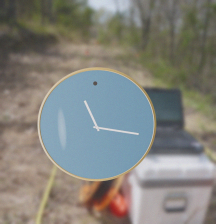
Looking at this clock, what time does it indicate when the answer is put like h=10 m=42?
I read h=11 m=17
